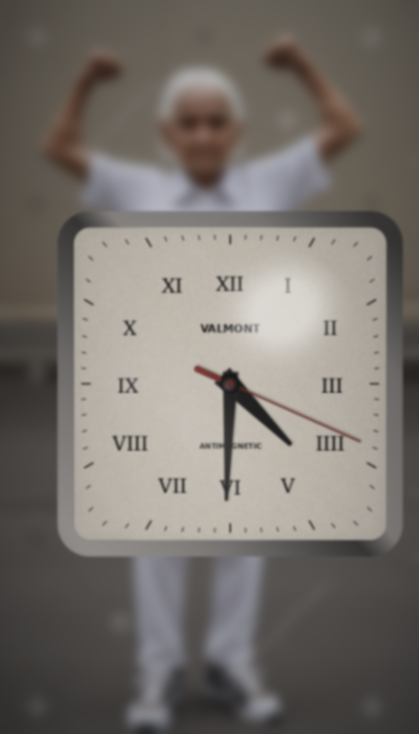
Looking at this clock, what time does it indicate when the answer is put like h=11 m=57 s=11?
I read h=4 m=30 s=19
